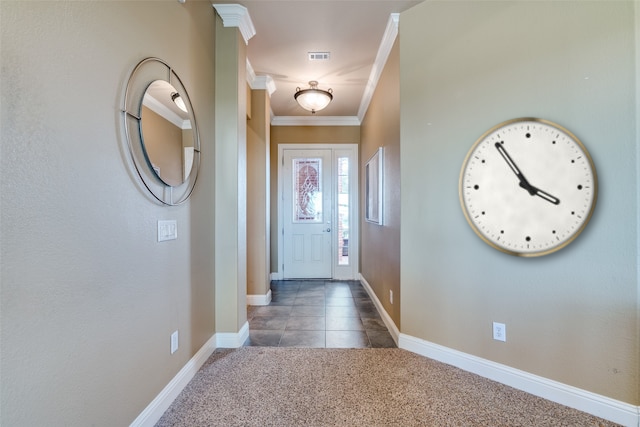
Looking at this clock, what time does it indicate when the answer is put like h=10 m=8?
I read h=3 m=54
